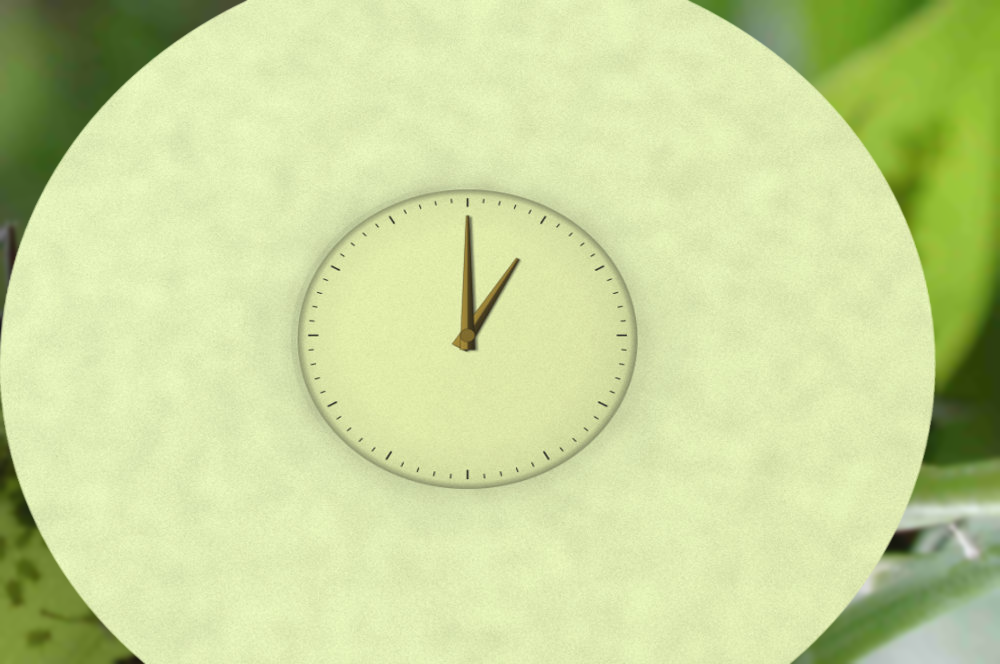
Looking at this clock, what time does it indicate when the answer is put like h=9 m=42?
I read h=1 m=0
